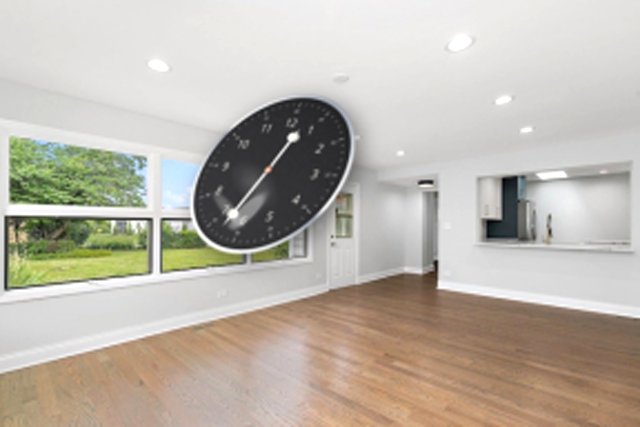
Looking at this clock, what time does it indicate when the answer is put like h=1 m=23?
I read h=12 m=33
